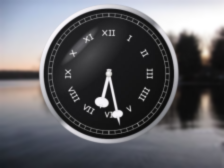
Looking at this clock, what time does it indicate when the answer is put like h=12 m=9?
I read h=6 m=28
